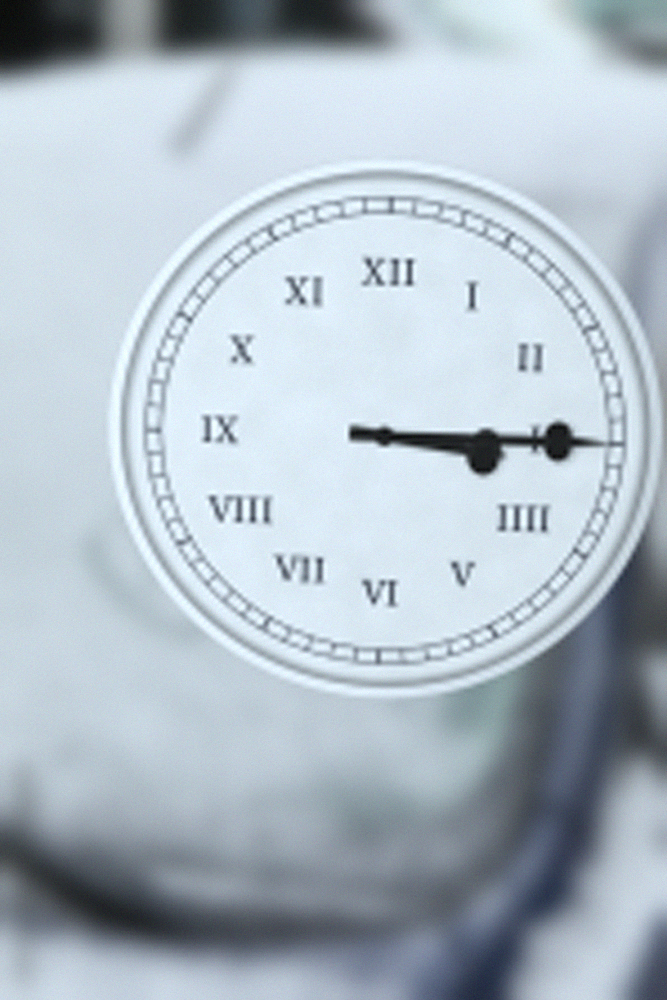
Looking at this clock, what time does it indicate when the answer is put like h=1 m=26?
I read h=3 m=15
